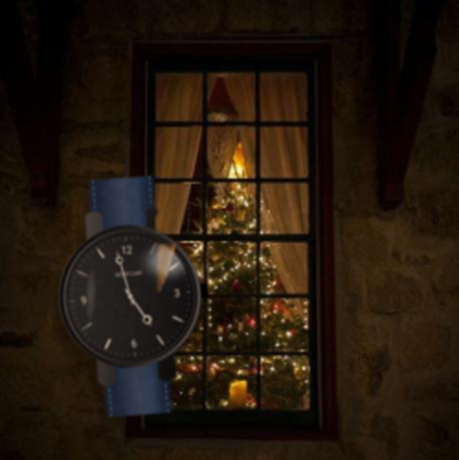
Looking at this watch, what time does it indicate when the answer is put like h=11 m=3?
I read h=4 m=58
